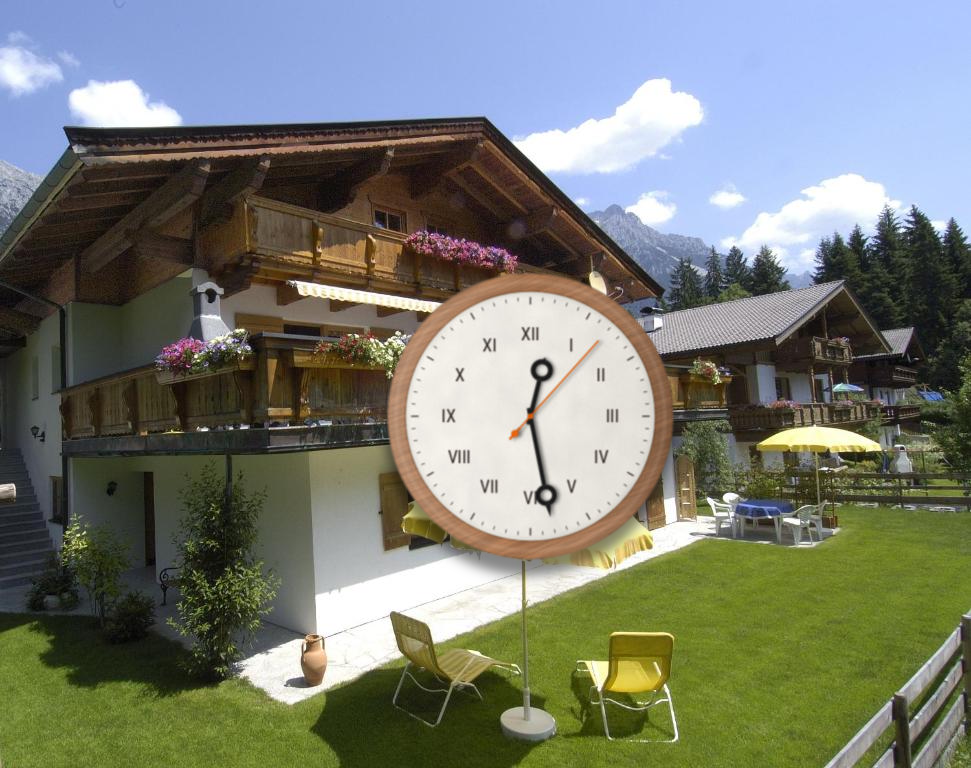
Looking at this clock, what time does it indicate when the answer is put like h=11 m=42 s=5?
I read h=12 m=28 s=7
